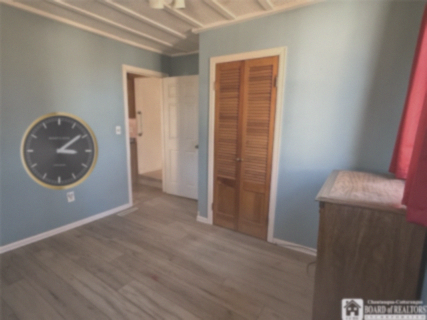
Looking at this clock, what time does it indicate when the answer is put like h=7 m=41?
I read h=3 m=9
